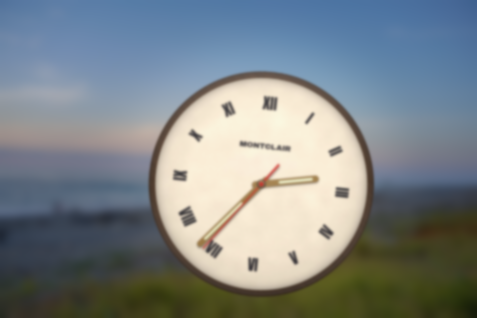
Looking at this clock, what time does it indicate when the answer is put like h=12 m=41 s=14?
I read h=2 m=36 s=36
